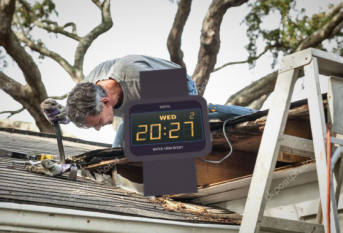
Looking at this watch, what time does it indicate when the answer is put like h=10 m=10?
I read h=20 m=27
